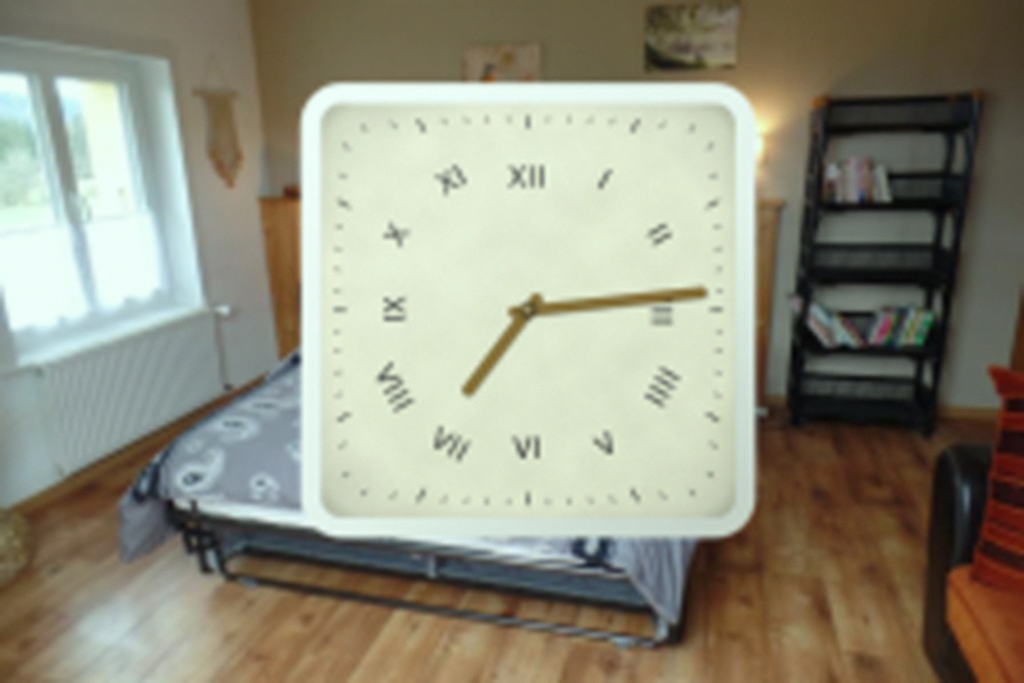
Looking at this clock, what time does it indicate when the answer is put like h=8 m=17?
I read h=7 m=14
